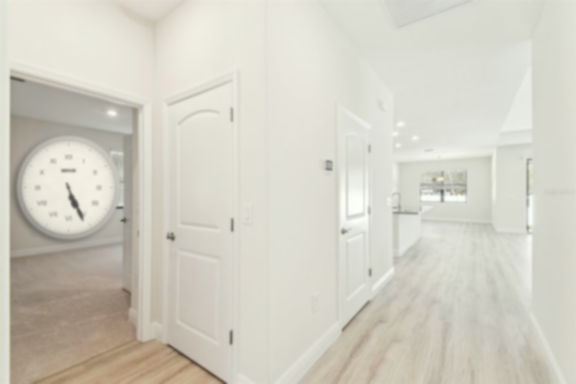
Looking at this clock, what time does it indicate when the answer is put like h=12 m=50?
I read h=5 m=26
